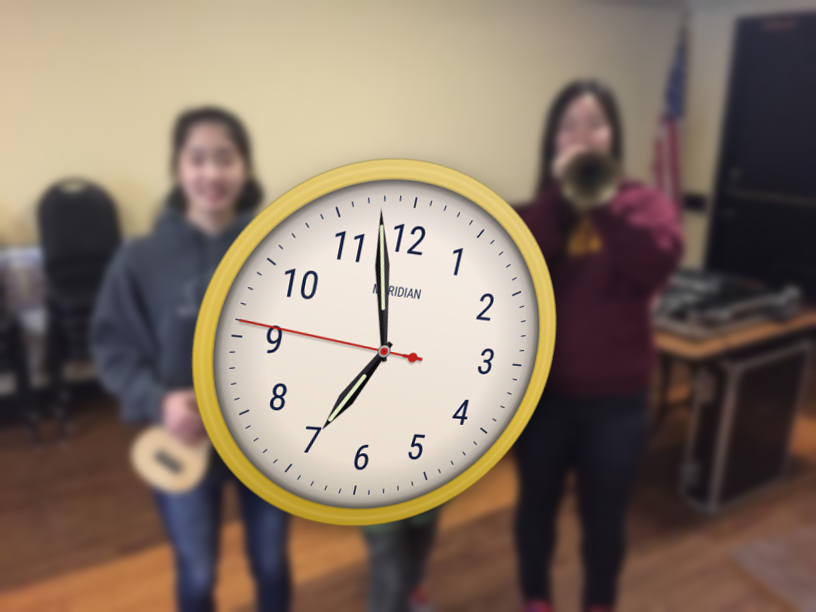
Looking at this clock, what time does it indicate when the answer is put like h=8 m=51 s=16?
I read h=6 m=57 s=46
